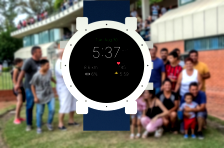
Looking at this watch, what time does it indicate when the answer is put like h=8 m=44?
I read h=5 m=37
